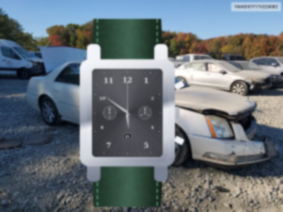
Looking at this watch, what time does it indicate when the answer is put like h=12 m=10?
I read h=5 m=51
